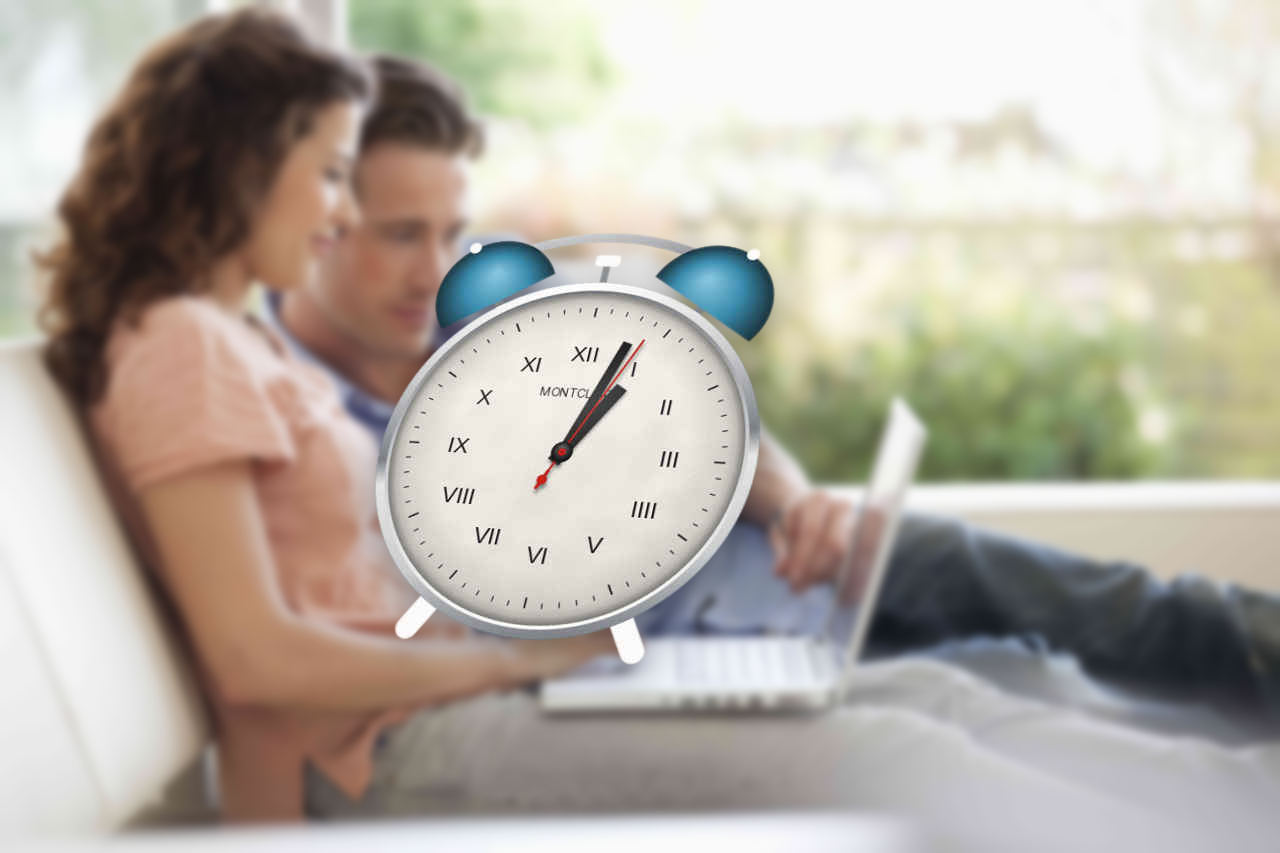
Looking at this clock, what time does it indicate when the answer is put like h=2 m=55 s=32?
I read h=1 m=3 s=4
